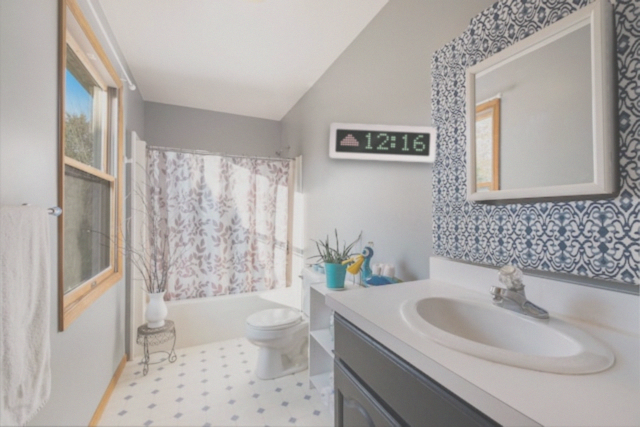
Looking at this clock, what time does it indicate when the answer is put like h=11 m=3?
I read h=12 m=16
